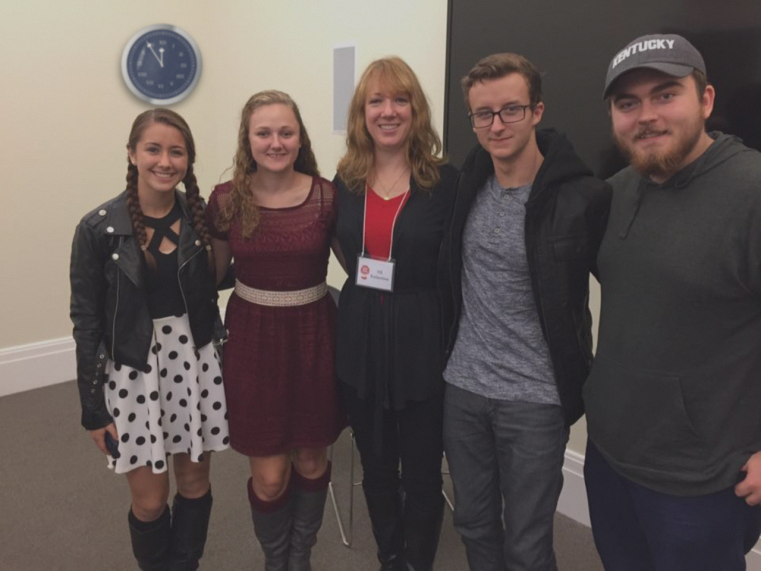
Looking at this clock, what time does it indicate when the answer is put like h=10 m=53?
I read h=11 m=54
